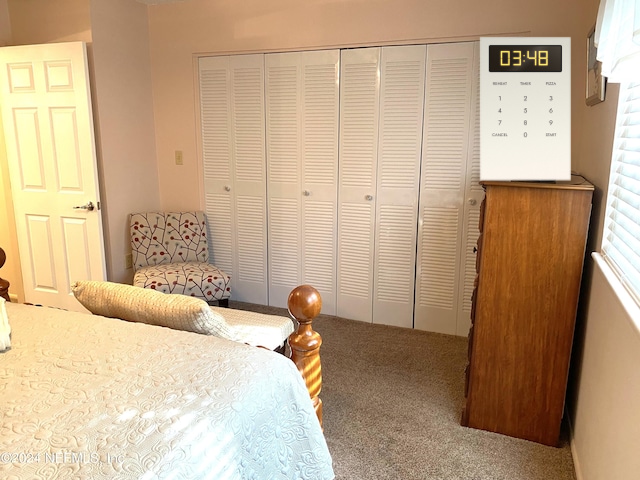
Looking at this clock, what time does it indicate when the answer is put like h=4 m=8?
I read h=3 m=48
